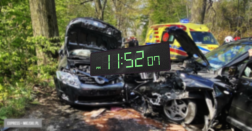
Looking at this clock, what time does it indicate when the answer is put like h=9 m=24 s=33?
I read h=11 m=52 s=7
